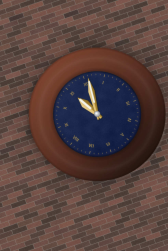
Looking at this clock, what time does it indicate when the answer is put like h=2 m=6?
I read h=11 m=1
